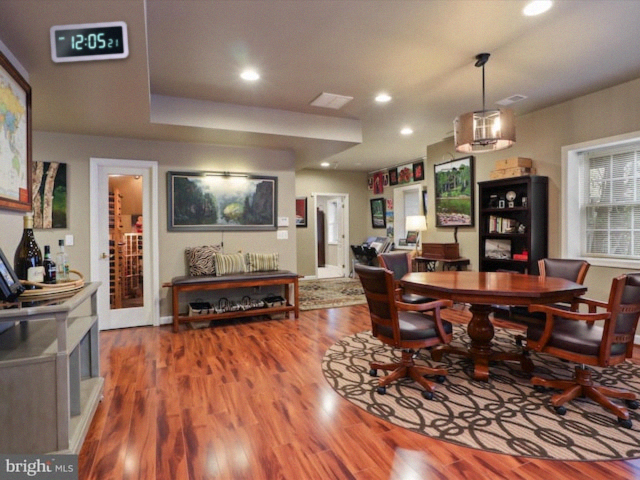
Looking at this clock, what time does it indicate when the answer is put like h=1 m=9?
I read h=12 m=5
